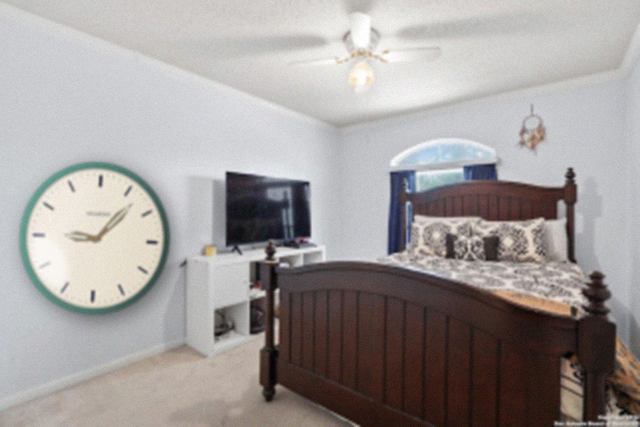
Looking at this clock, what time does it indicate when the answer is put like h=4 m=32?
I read h=9 m=7
